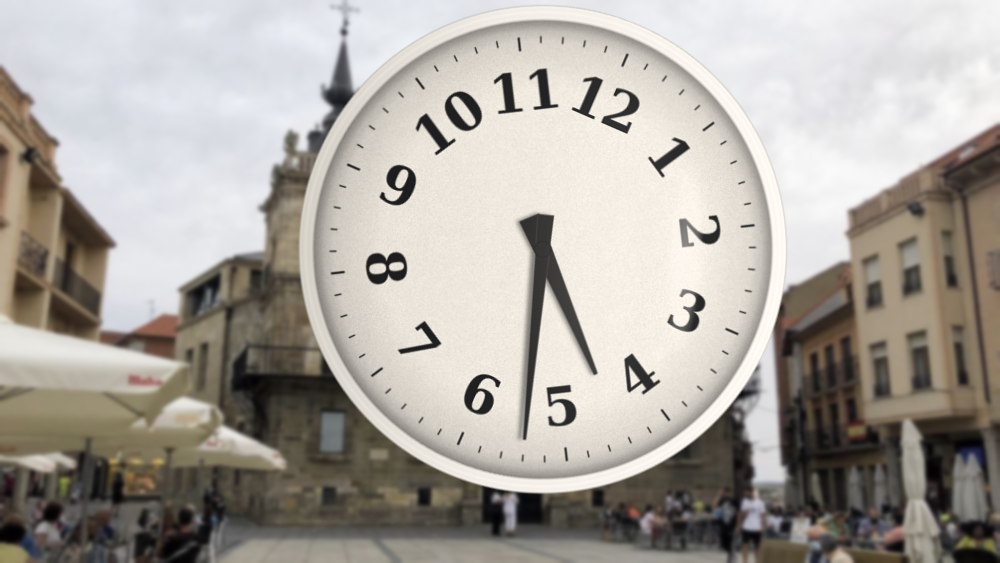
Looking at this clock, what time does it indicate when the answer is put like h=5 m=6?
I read h=4 m=27
